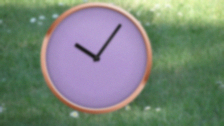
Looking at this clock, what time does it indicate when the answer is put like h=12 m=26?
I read h=10 m=6
